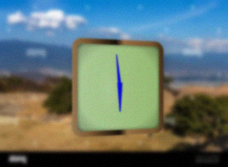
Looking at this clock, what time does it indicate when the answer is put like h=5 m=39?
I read h=5 m=59
